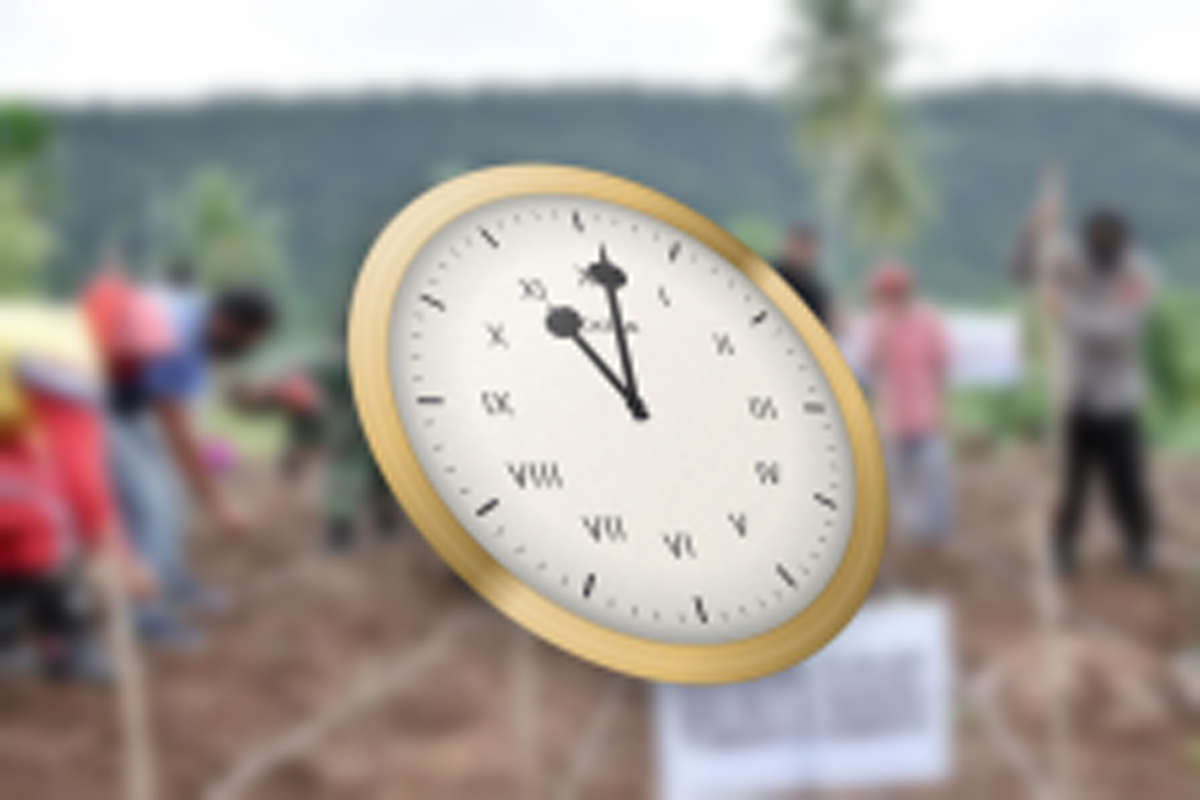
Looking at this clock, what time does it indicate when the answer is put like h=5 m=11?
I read h=11 m=1
